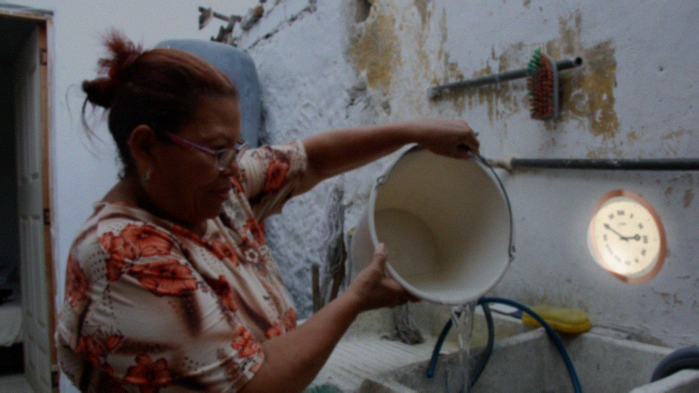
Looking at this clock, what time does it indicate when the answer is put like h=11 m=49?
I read h=2 m=50
